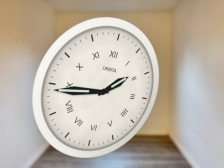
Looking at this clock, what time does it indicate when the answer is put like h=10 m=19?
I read h=1 m=44
